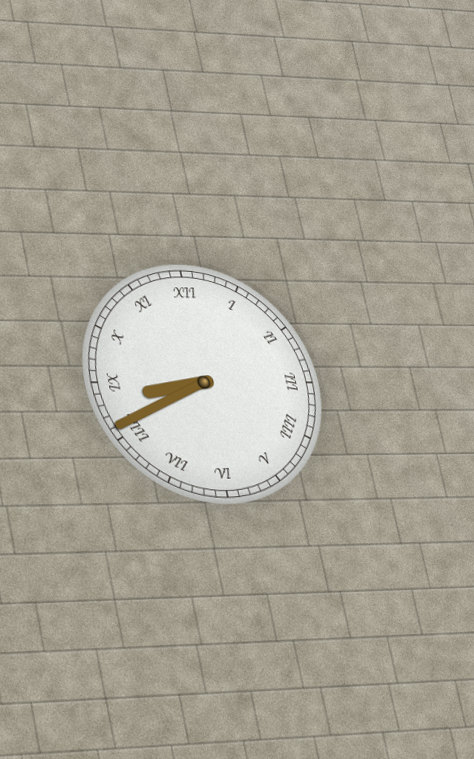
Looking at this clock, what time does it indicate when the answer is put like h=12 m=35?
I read h=8 m=41
